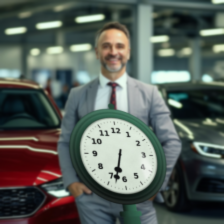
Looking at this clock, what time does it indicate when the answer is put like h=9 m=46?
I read h=6 m=33
